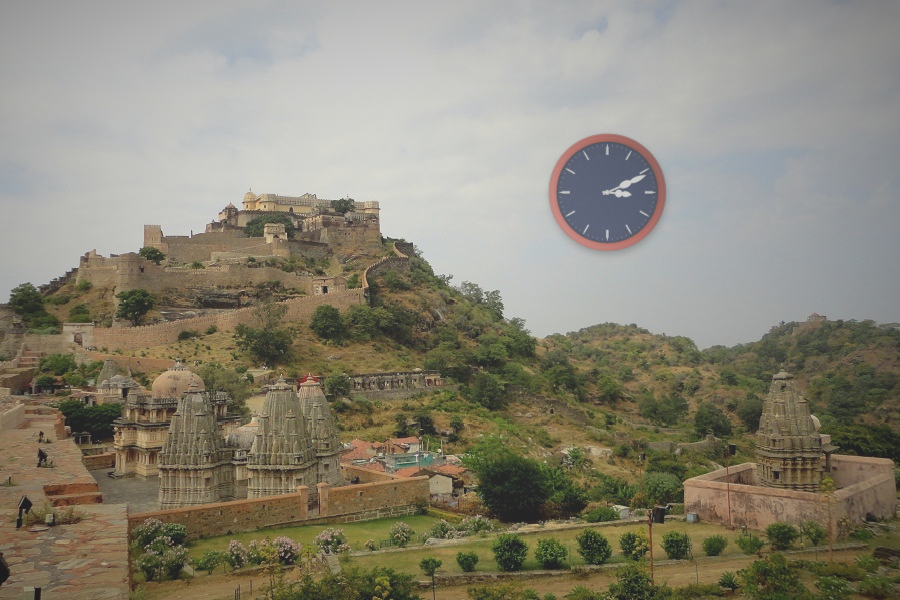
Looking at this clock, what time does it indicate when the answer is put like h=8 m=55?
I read h=3 m=11
